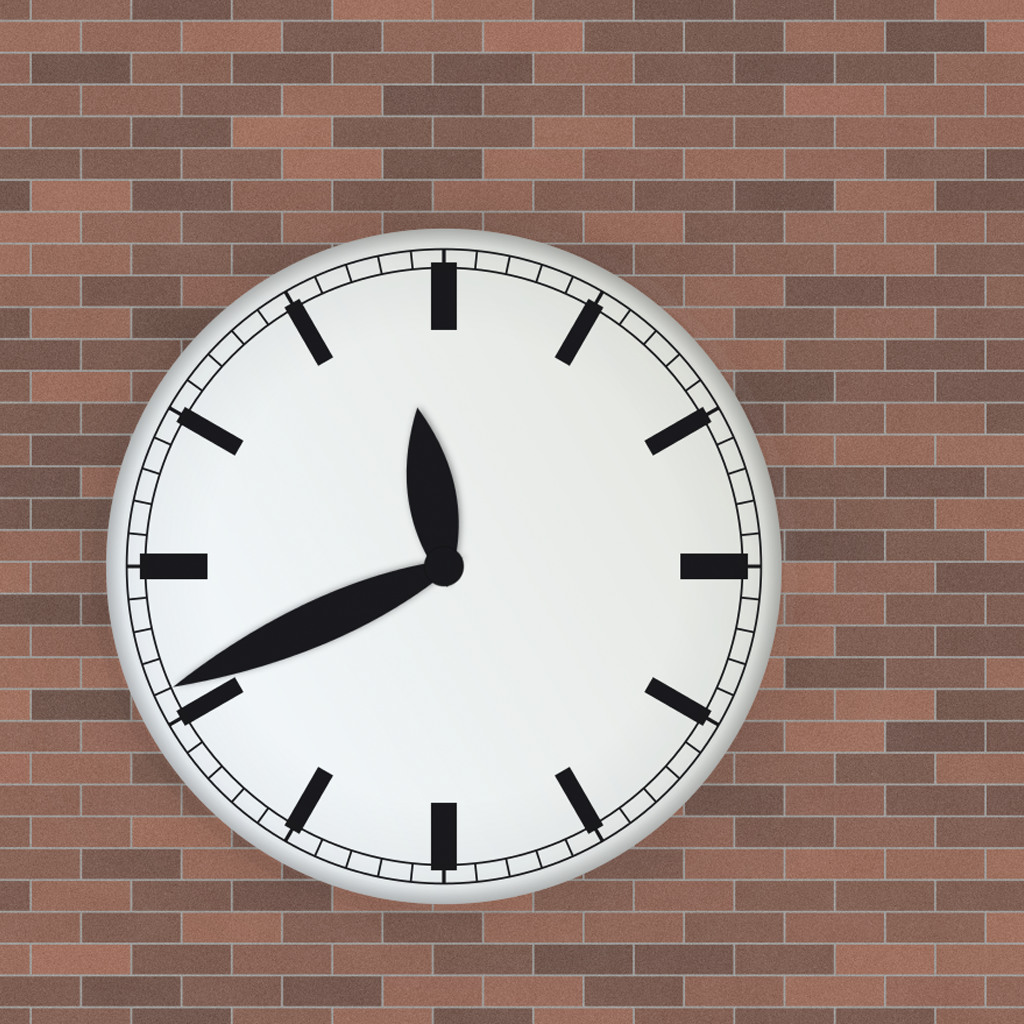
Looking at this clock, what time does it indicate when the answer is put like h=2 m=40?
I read h=11 m=41
